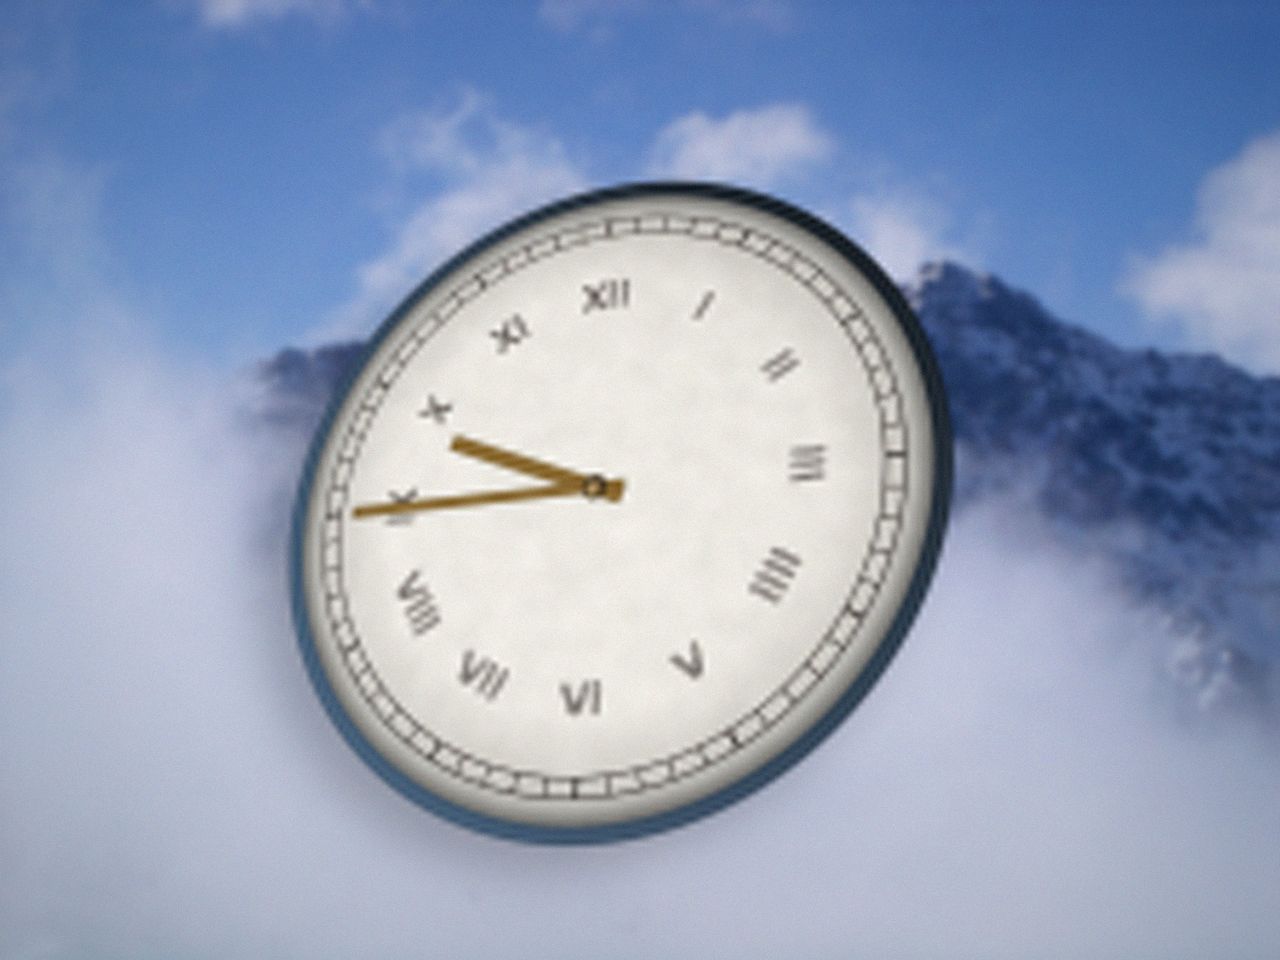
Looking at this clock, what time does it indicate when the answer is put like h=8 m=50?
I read h=9 m=45
